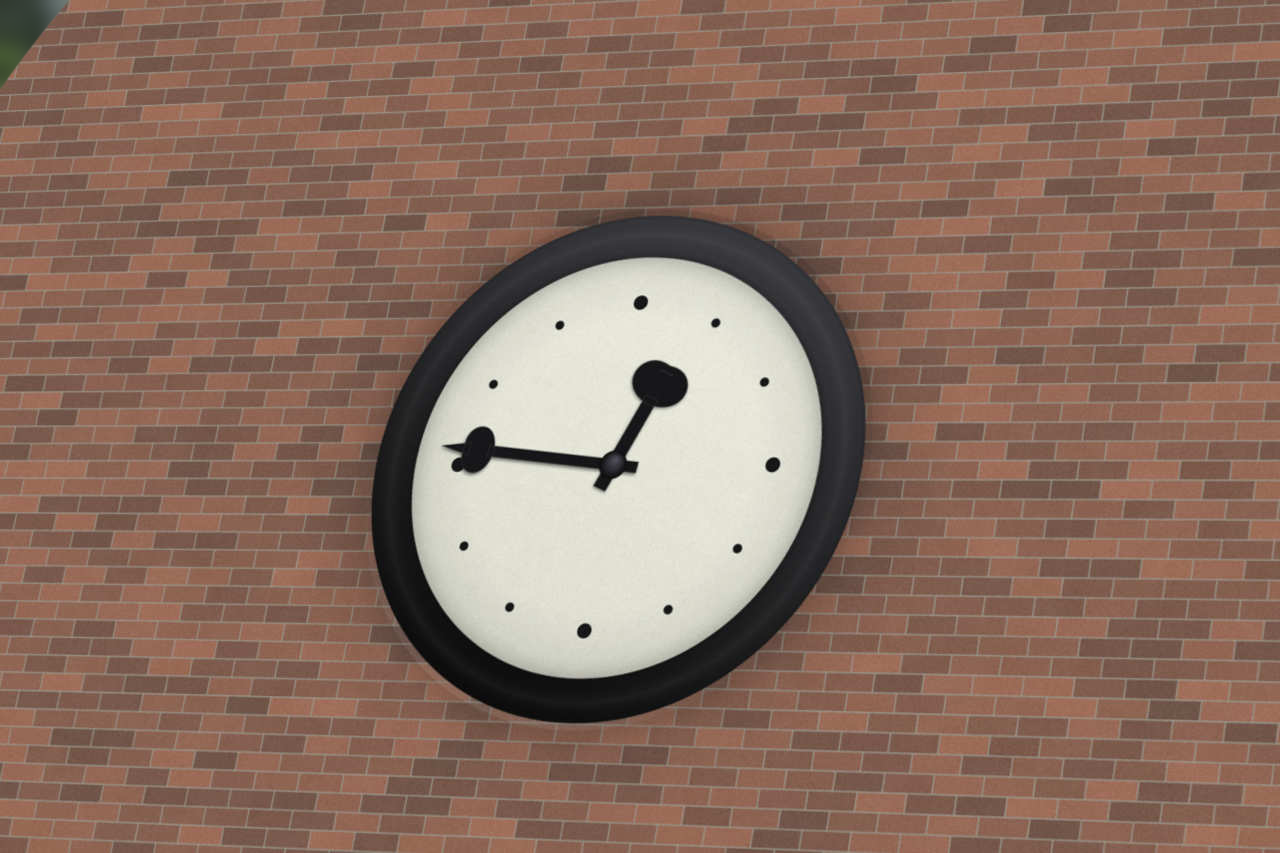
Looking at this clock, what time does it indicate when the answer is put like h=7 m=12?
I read h=12 m=46
